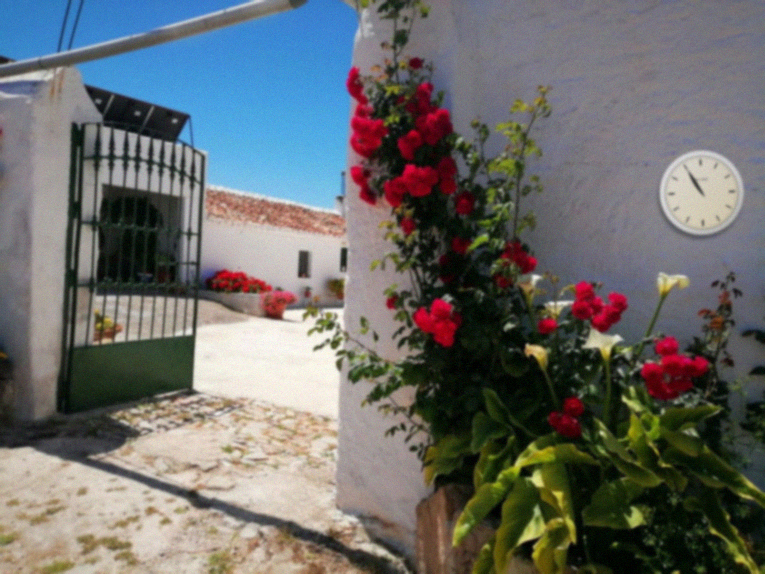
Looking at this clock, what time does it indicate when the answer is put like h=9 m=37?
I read h=10 m=55
